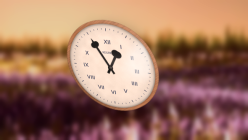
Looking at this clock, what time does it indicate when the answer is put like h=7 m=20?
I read h=12 m=55
